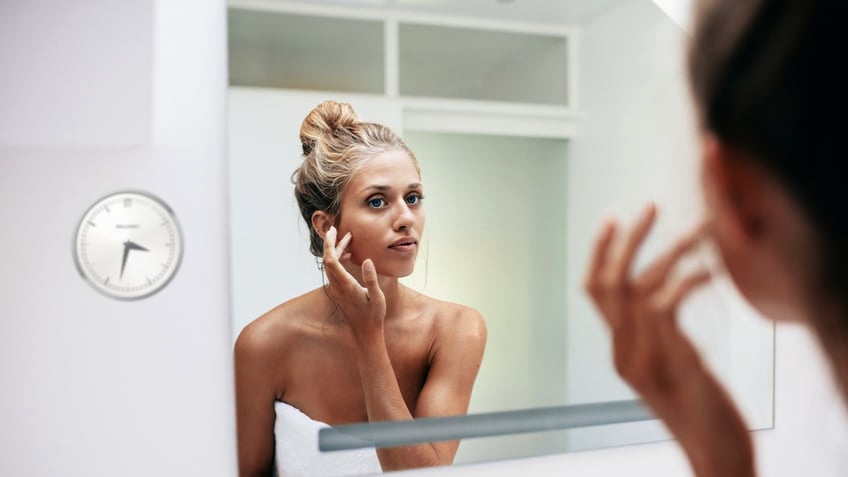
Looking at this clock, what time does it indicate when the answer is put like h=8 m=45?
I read h=3 m=32
